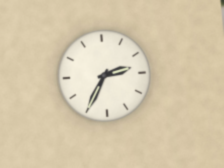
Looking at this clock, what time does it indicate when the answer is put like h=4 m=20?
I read h=2 m=35
